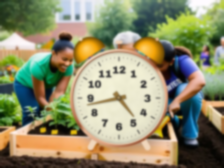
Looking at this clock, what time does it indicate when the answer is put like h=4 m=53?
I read h=4 m=43
